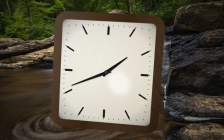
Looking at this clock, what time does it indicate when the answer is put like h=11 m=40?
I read h=1 m=41
